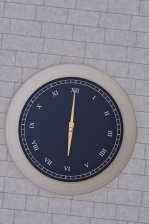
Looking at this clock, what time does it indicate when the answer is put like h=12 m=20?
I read h=6 m=0
